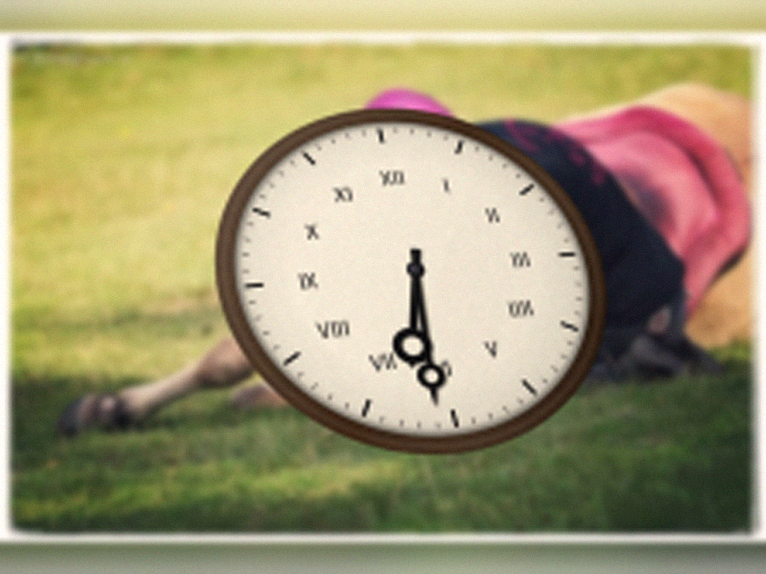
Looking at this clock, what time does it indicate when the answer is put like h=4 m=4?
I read h=6 m=31
